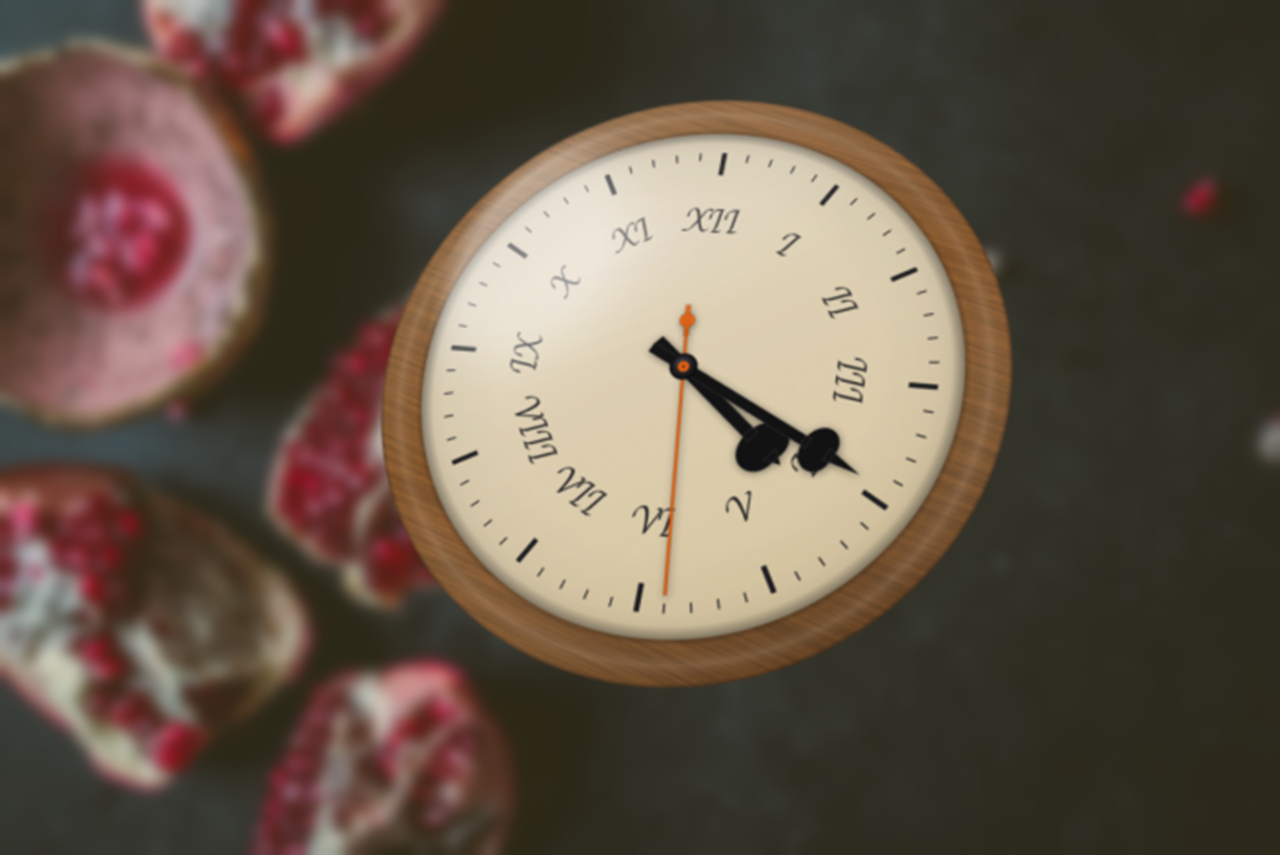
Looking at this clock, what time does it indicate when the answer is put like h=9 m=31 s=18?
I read h=4 m=19 s=29
